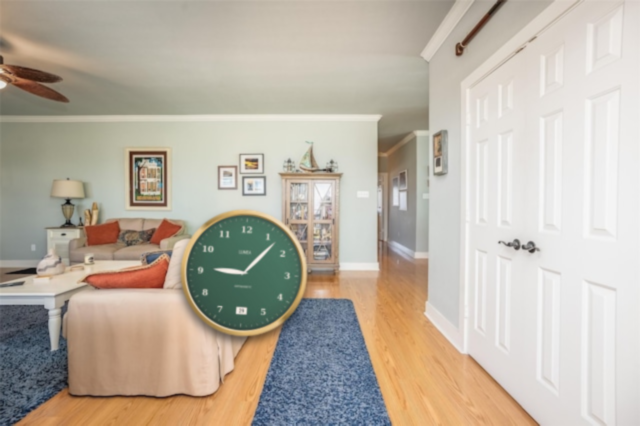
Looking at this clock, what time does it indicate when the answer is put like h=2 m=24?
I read h=9 m=7
